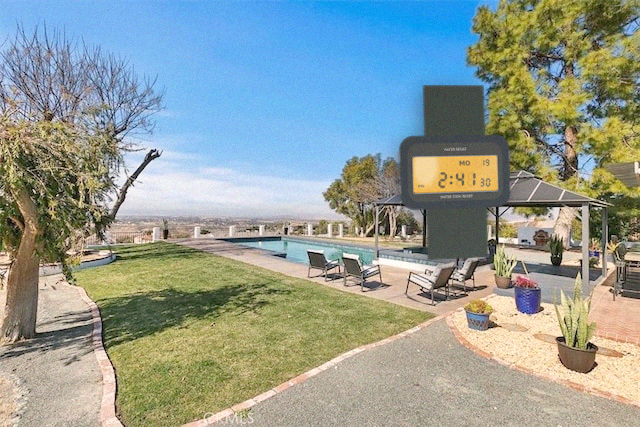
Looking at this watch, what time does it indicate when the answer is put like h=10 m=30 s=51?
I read h=2 m=41 s=30
